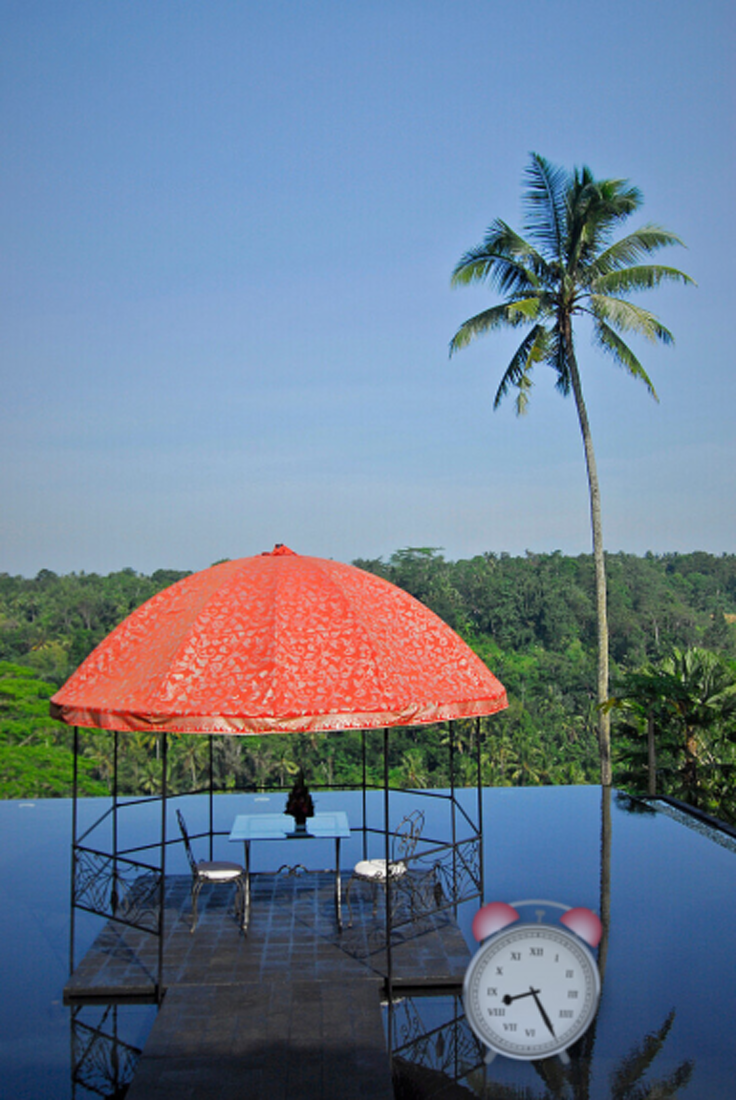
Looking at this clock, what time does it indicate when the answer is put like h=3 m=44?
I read h=8 m=25
